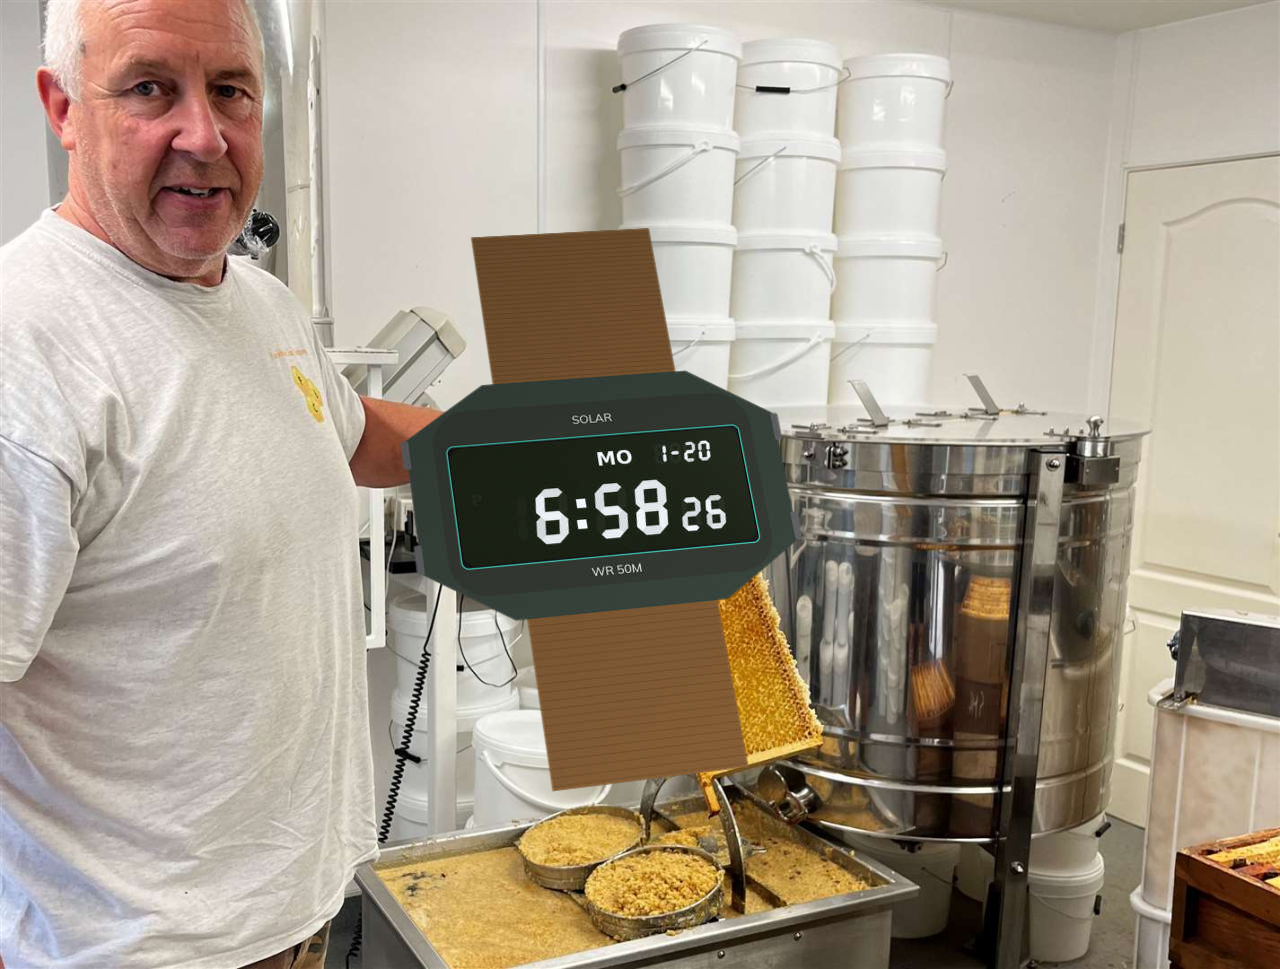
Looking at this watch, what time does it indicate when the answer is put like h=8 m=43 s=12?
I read h=6 m=58 s=26
